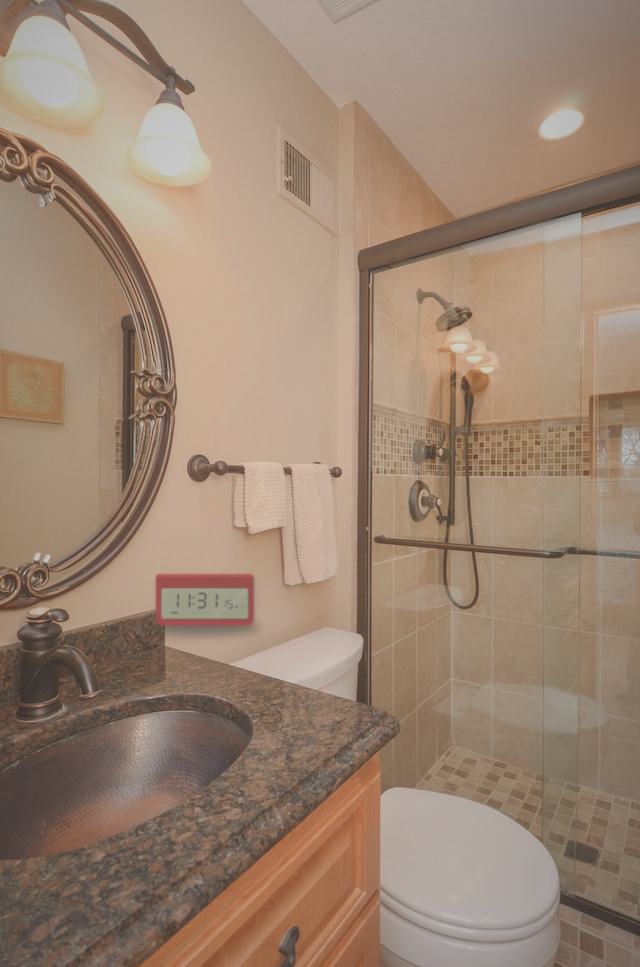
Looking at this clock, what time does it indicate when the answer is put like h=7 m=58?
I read h=11 m=31
